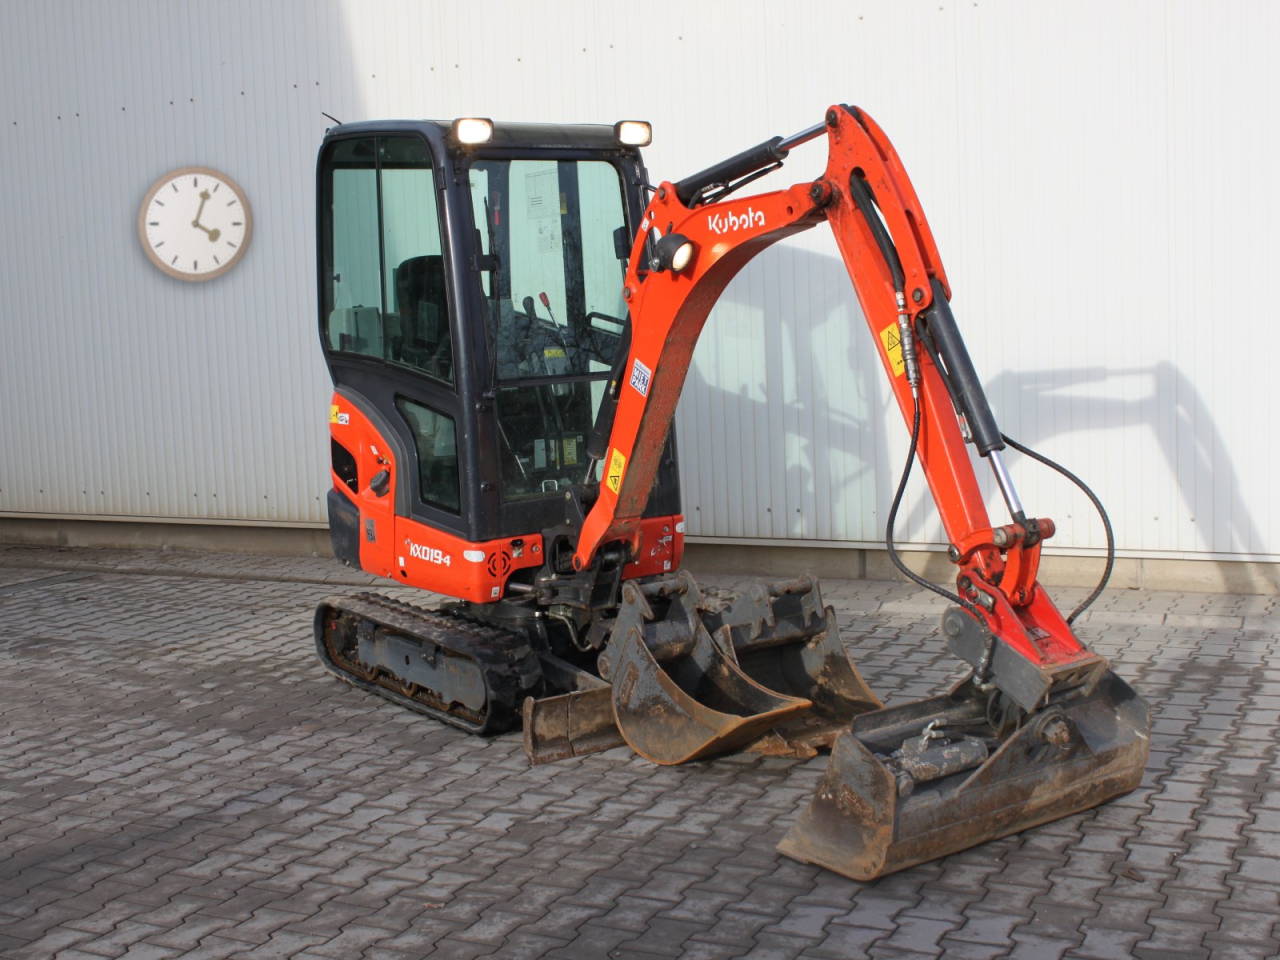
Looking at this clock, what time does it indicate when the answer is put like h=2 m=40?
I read h=4 m=3
